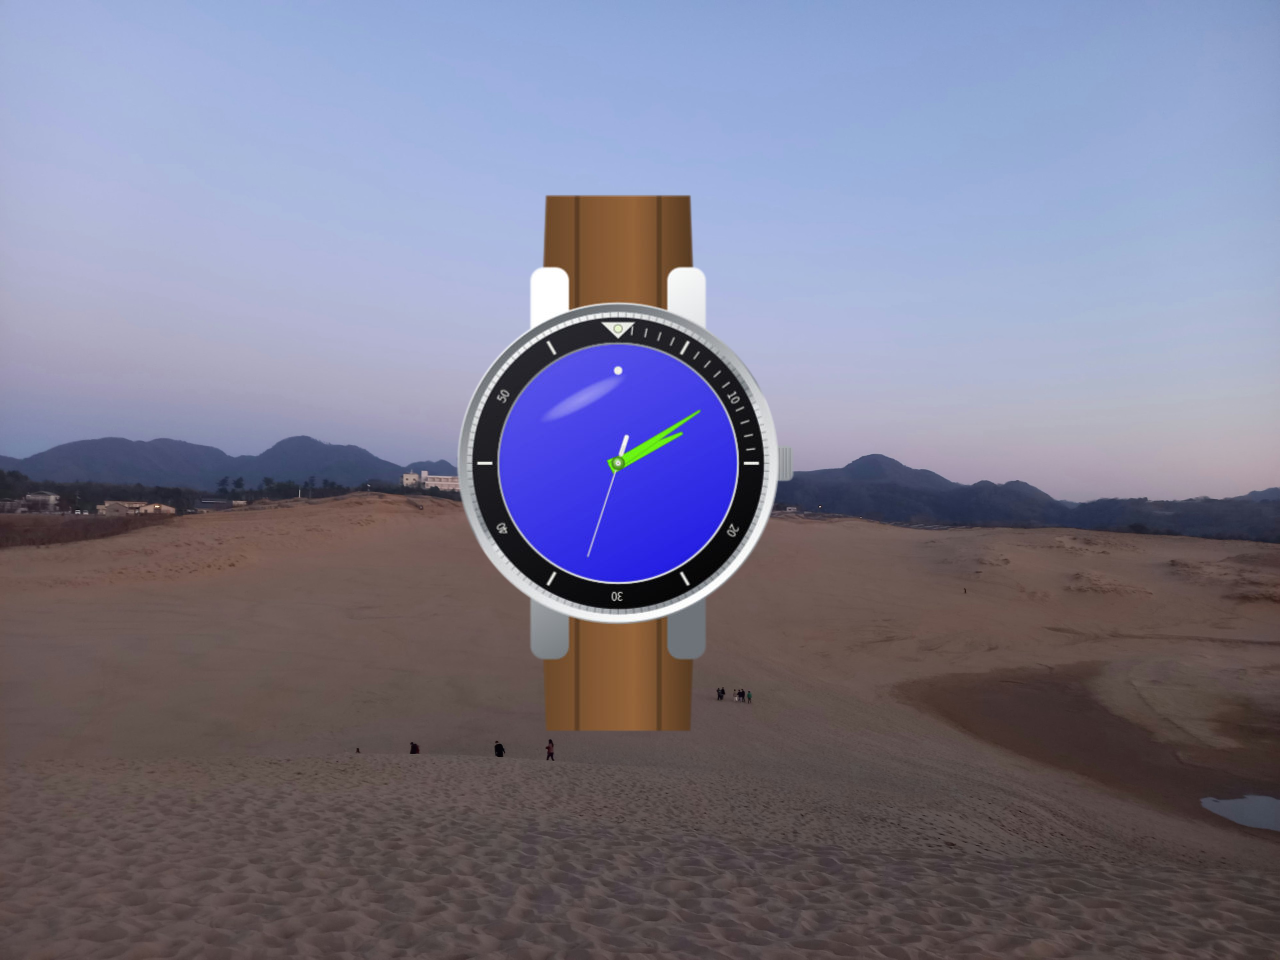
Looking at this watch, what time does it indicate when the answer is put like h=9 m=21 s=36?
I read h=2 m=9 s=33
